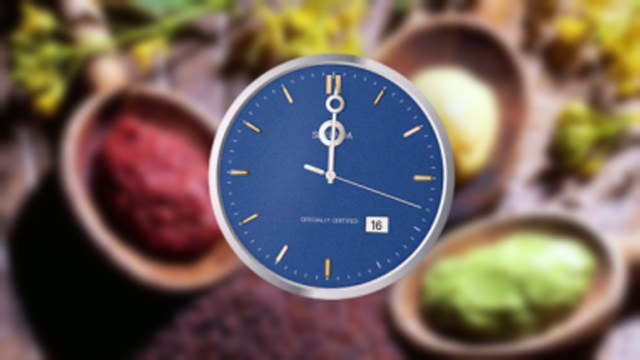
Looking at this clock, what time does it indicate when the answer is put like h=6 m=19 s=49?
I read h=12 m=0 s=18
